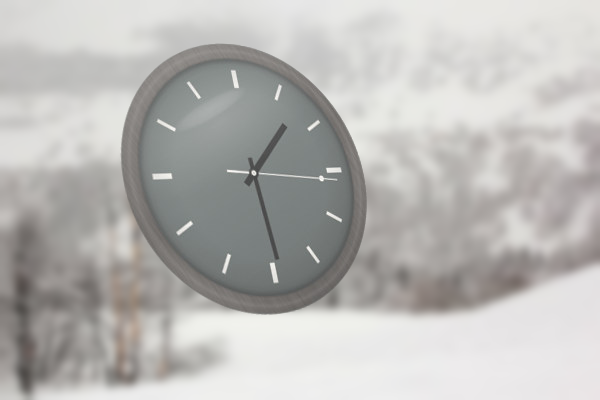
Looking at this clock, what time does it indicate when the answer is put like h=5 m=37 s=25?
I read h=1 m=29 s=16
